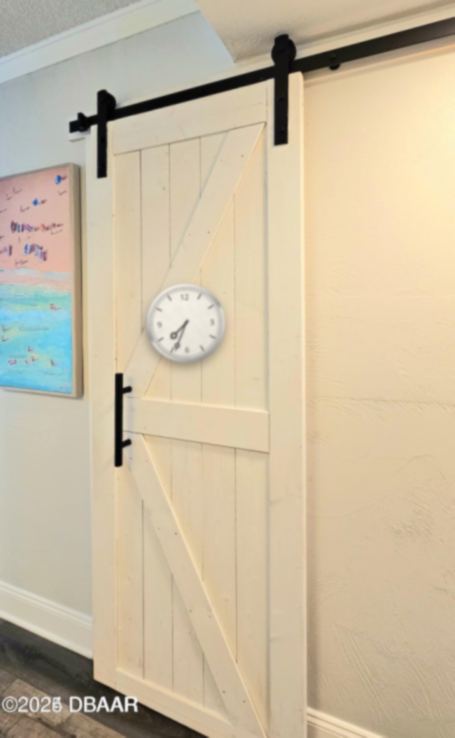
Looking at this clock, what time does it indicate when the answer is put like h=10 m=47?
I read h=7 m=34
